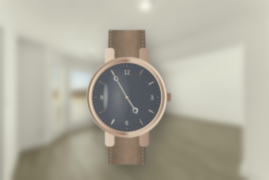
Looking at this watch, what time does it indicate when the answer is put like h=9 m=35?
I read h=4 m=55
